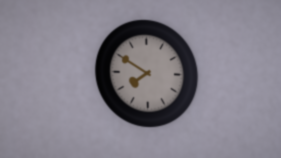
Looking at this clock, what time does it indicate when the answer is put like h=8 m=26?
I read h=7 m=50
